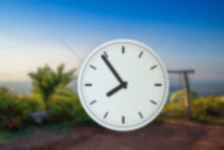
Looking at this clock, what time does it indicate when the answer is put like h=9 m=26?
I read h=7 m=54
